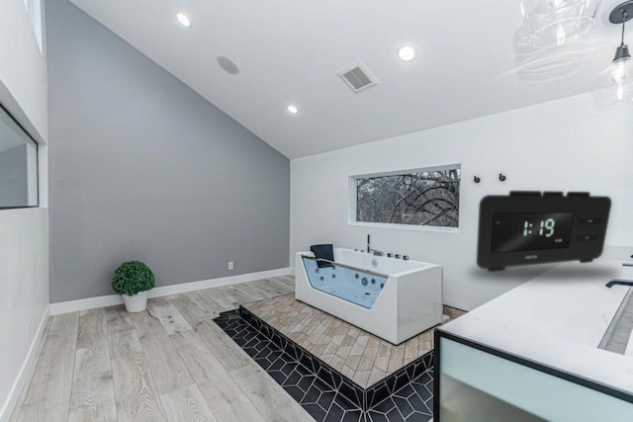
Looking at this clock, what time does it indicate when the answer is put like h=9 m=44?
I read h=1 m=19
